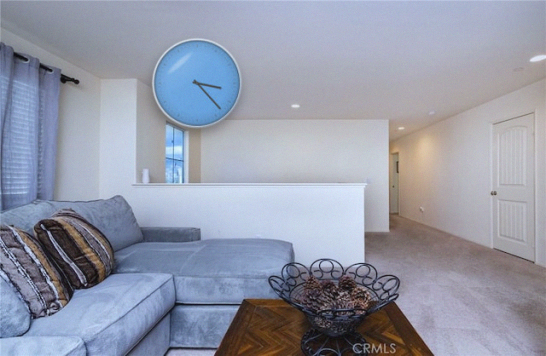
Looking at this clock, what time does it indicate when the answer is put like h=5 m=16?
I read h=3 m=23
